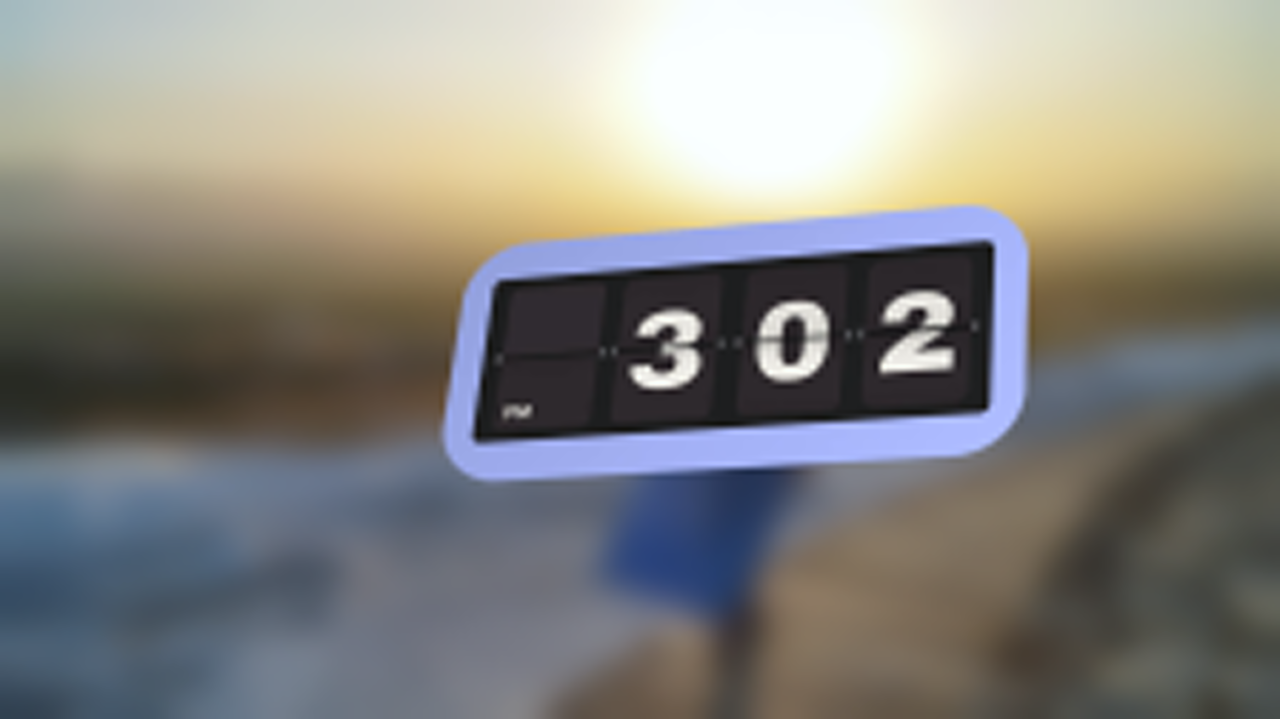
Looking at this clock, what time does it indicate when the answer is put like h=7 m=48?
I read h=3 m=2
